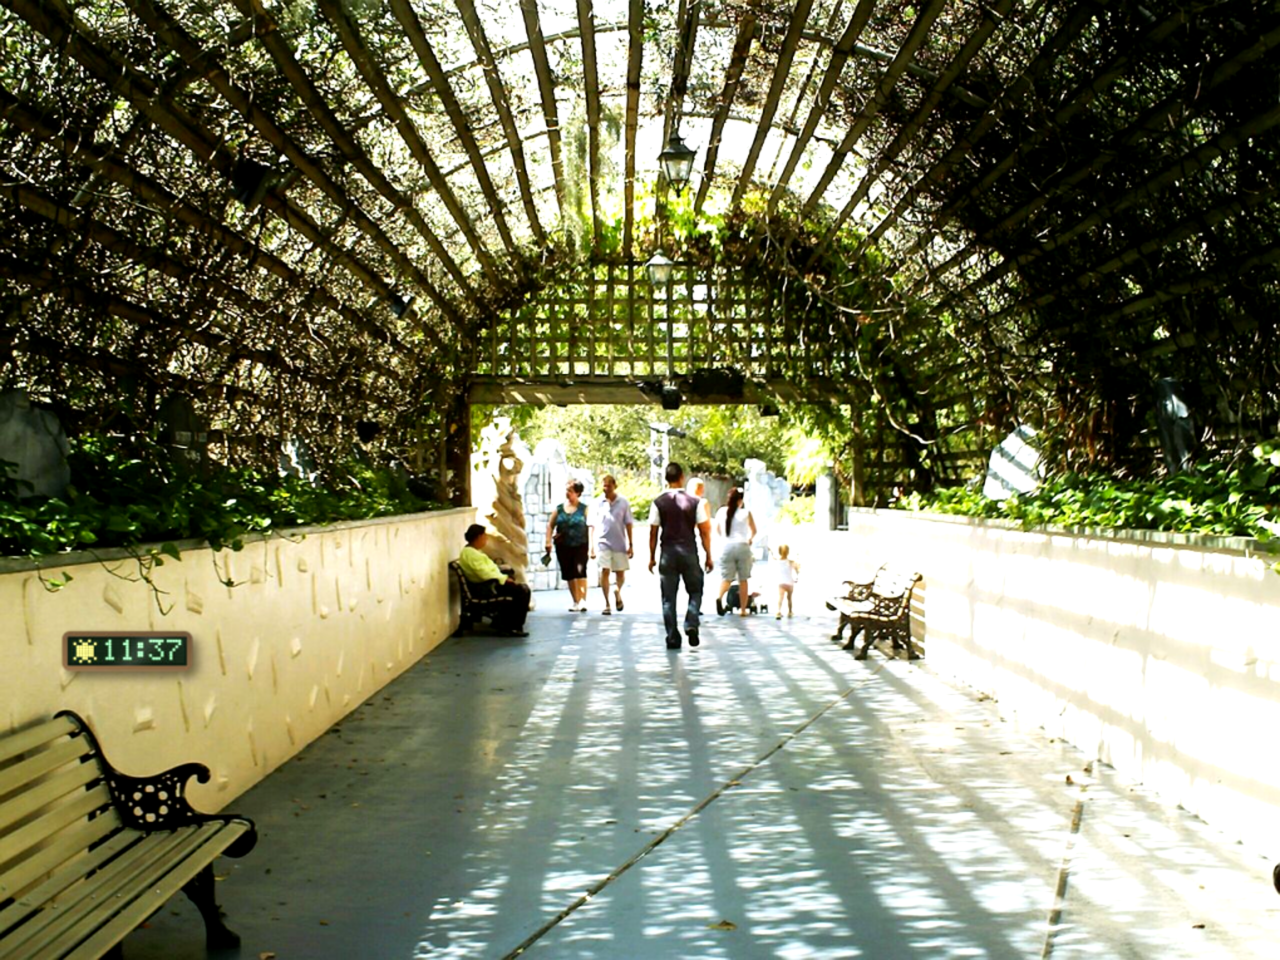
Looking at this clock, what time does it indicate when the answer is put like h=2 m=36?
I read h=11 m=37
